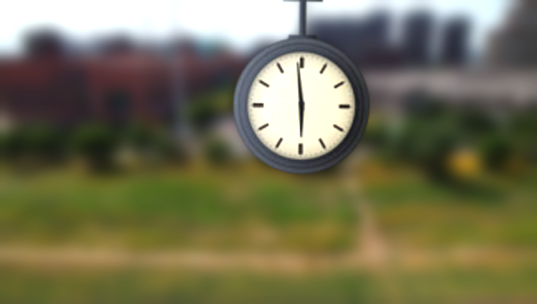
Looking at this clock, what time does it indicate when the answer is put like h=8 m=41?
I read h=5 m=59
